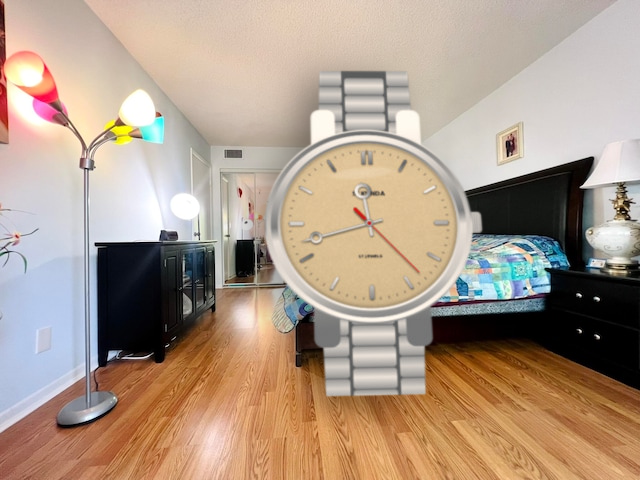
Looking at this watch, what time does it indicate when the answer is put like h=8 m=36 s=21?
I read h=11 m=42 s=23
